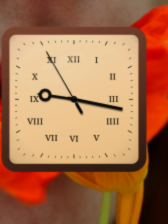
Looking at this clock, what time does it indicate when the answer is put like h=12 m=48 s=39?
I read h=9 m=16 s=55
